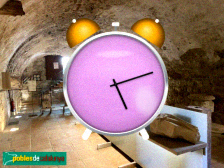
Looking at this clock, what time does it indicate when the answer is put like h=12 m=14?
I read h=5 m=12
